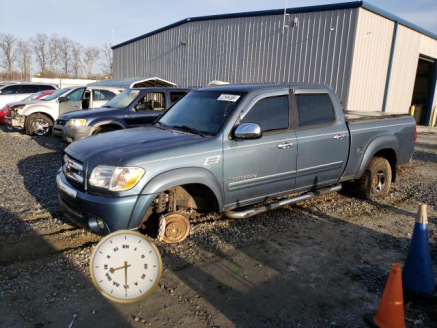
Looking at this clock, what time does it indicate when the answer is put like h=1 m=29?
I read h=8 m=30
